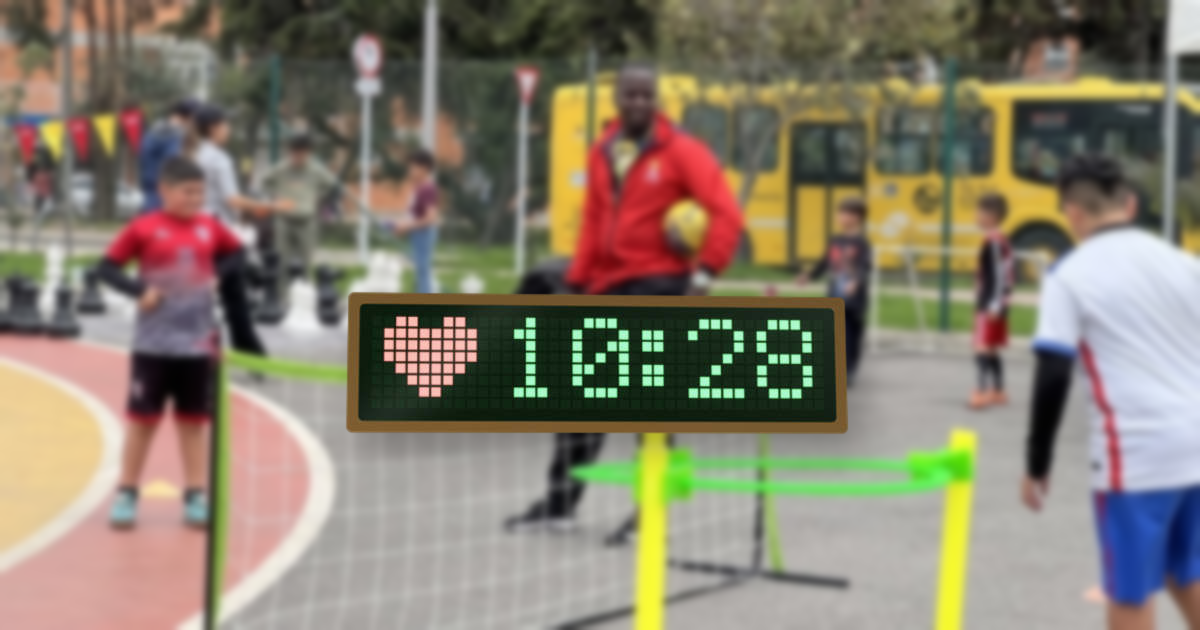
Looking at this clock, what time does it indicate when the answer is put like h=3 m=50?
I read h=10 m=28
